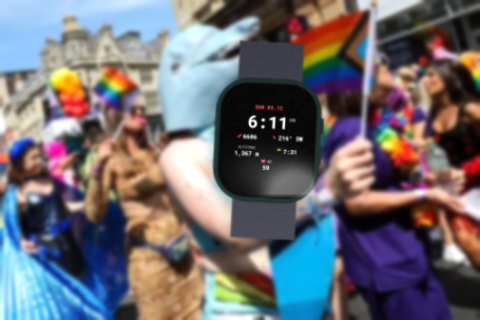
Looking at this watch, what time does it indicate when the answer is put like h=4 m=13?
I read h=6 m=11
